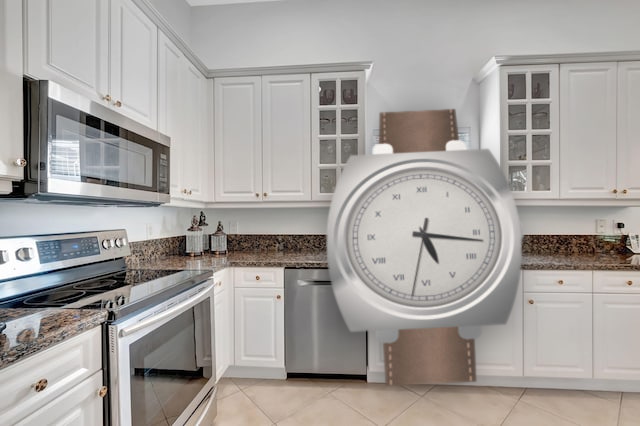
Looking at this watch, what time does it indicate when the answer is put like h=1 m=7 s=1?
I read h=5 m=16 s=32
